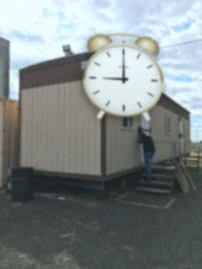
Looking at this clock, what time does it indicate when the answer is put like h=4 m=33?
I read h=9 m=0
